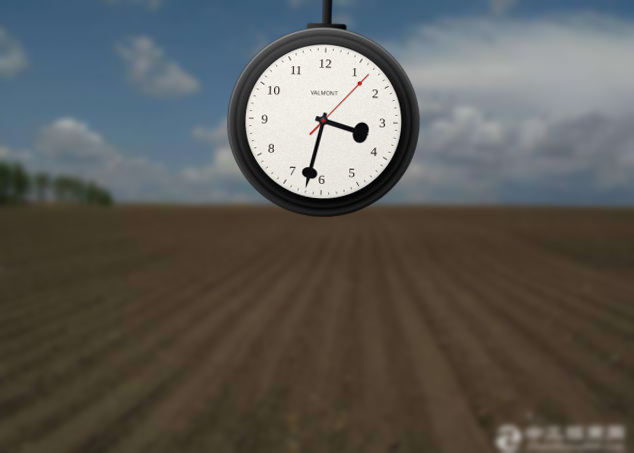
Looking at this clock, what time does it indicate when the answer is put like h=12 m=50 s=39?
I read h=3 m=32 s=7
